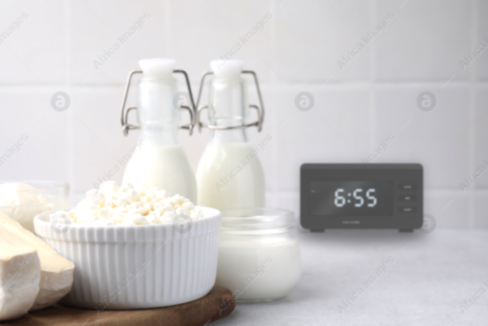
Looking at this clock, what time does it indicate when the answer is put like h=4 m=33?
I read h=6 m=55
